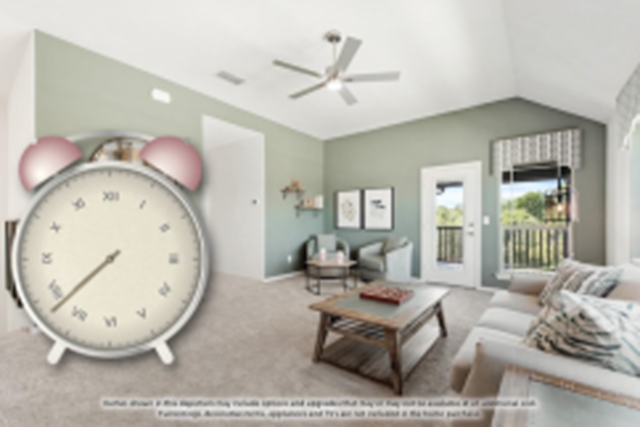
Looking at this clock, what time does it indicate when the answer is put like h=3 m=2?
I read h=7 m=38
